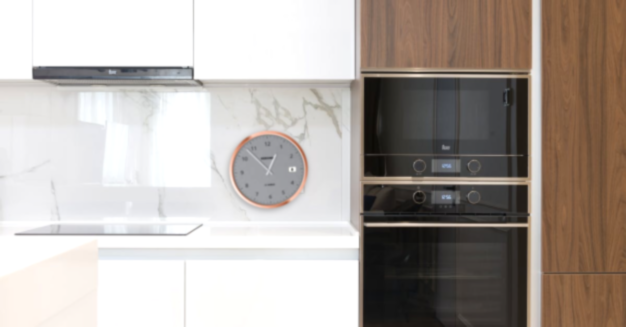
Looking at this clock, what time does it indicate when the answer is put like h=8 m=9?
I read h=12 m=53
